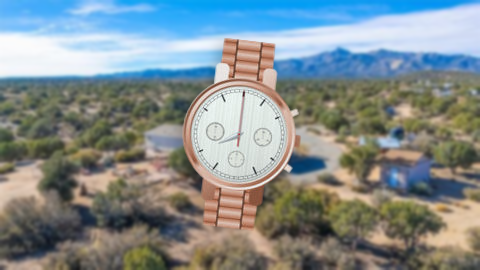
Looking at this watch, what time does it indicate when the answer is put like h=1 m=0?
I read h=8 m=0
